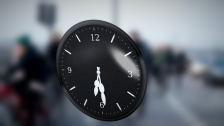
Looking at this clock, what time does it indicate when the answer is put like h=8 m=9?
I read h=6 m=29
